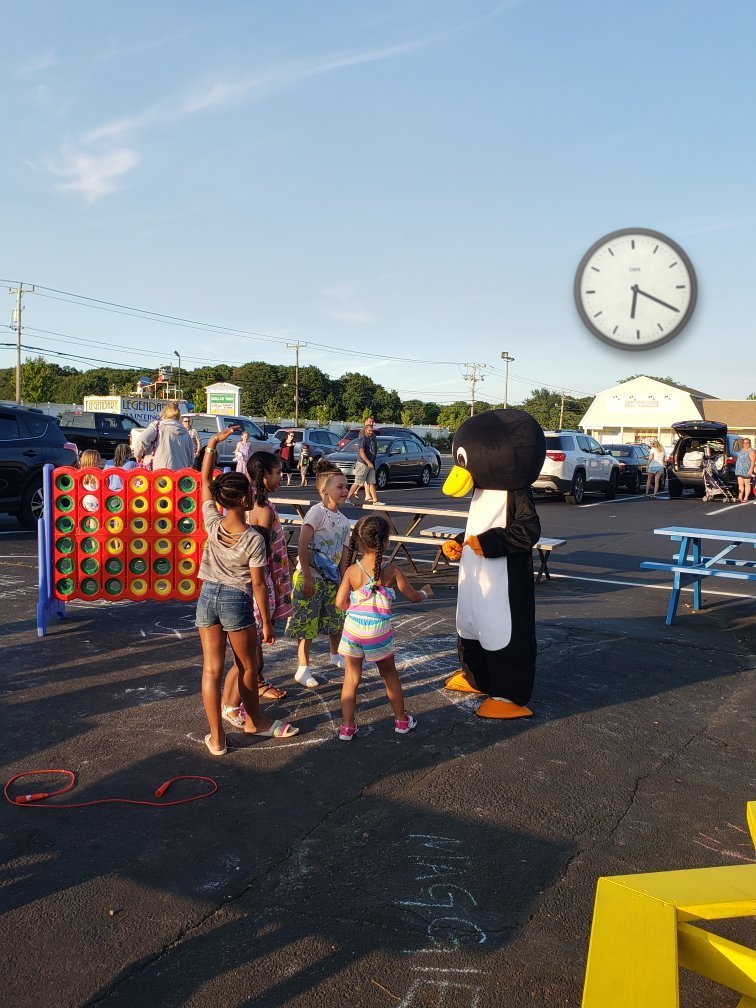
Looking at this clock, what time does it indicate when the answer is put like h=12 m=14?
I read h=6 m=20
